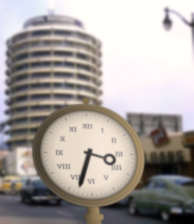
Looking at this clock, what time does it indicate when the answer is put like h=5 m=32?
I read h=3 m=33
